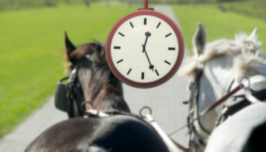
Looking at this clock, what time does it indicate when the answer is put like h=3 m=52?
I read h=12 m=26
